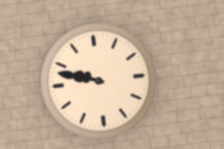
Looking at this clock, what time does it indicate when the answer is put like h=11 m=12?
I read h=9 m=48
